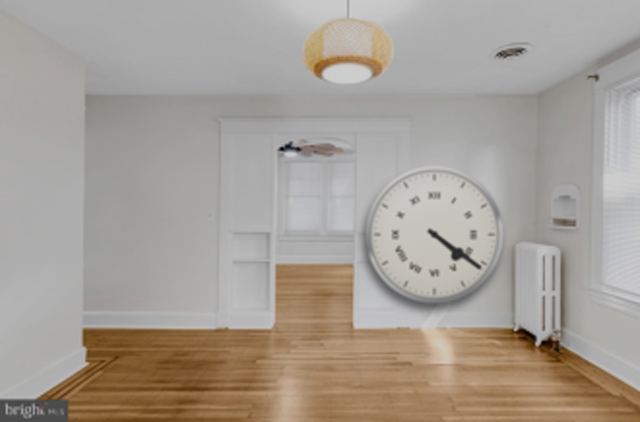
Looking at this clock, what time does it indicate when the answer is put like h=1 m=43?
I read h=4 m=21
